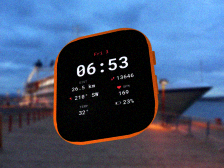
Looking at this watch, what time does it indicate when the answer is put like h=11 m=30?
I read h=6 m=53
